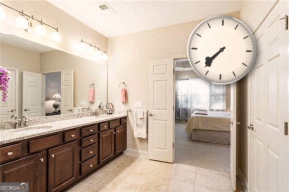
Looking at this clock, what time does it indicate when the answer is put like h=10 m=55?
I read h=7 m=37
